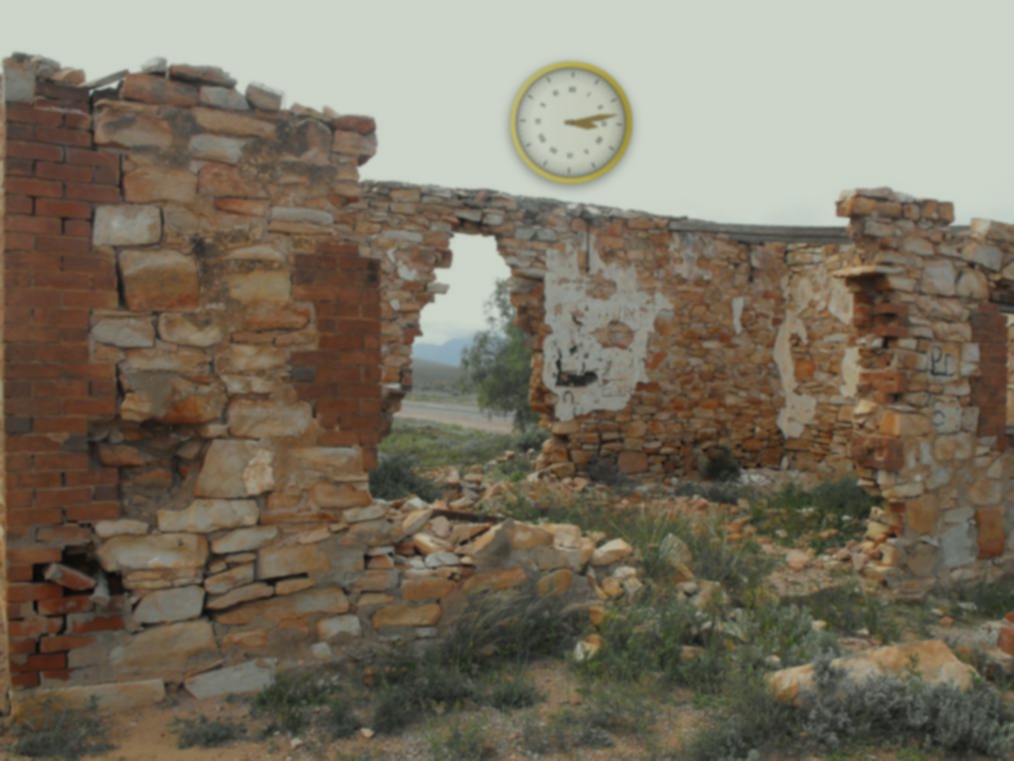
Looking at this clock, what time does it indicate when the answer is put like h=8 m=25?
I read h=3 m=13
